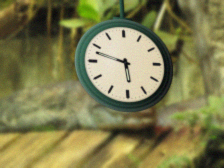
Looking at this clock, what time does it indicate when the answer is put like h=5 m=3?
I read h=5 m=48
